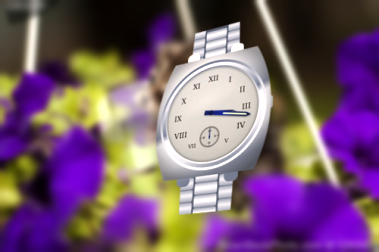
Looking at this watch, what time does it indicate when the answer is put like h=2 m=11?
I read h=3 m=17
